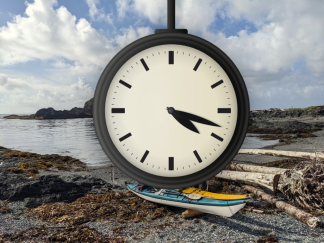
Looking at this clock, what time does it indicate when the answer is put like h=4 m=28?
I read h=4 m=18
